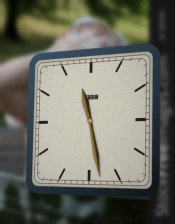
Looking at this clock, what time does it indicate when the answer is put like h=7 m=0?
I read h=11 m=28
